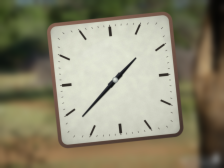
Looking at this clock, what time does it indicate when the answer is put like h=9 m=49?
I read h=1 m=38
